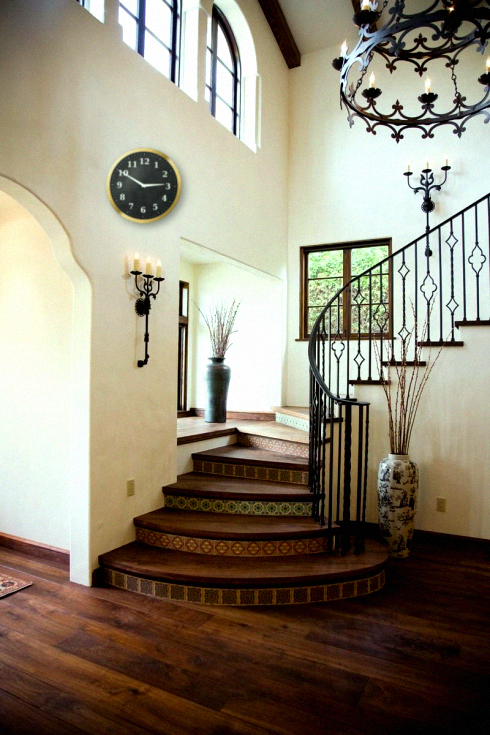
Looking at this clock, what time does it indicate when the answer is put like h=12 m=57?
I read h=2 m=50
